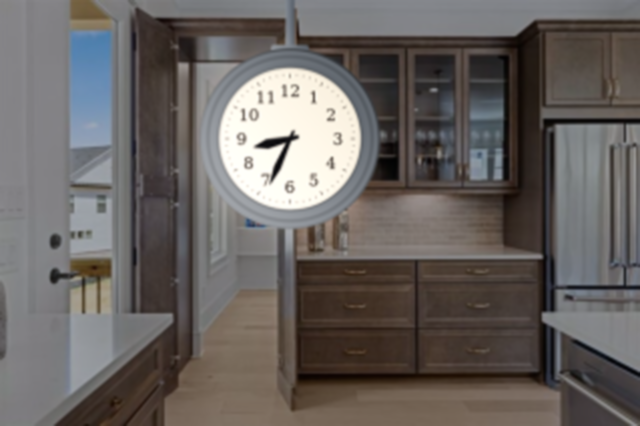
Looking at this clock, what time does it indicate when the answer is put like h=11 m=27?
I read h=8 m=34
